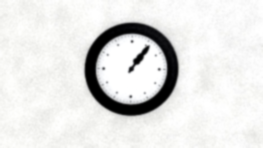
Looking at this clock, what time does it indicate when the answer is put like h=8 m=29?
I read h=1 m=6
